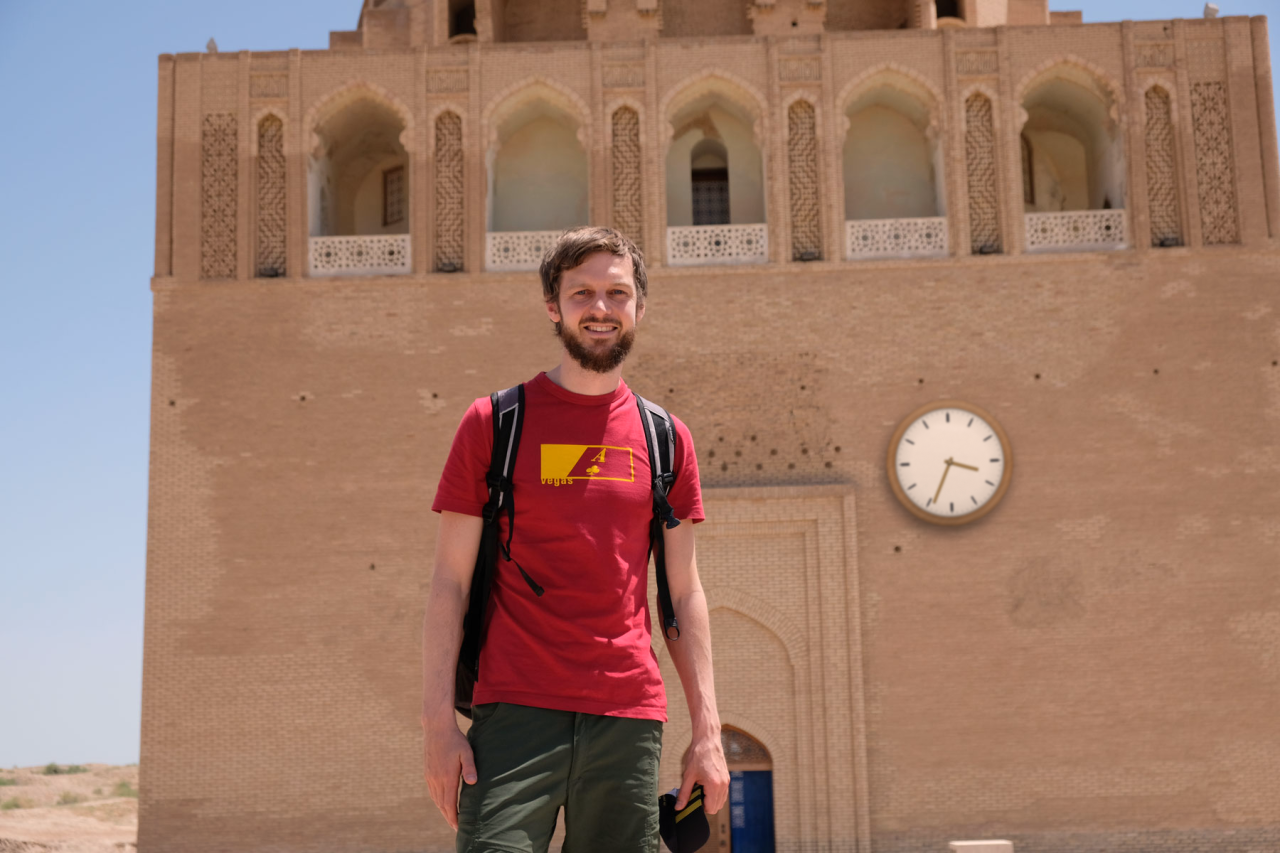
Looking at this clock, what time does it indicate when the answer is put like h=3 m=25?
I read h=3 m=34
